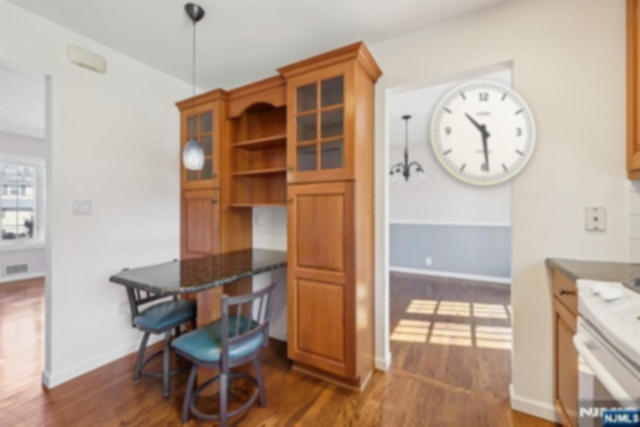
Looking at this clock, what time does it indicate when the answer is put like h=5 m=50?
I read h=10 m=29
